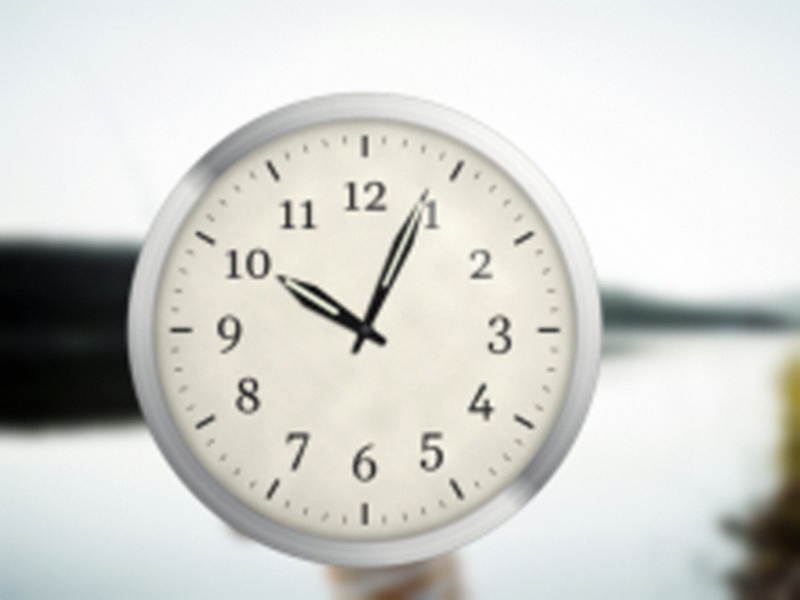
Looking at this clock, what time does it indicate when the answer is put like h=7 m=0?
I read h=10 m=4
